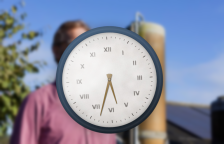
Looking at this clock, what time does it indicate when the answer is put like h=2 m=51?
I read h=5 m=33
